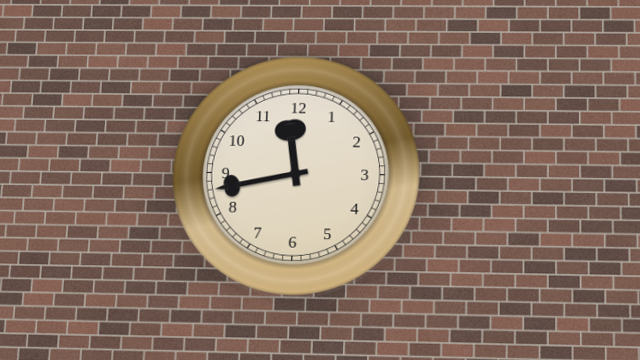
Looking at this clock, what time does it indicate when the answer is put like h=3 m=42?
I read h=11 m=43
